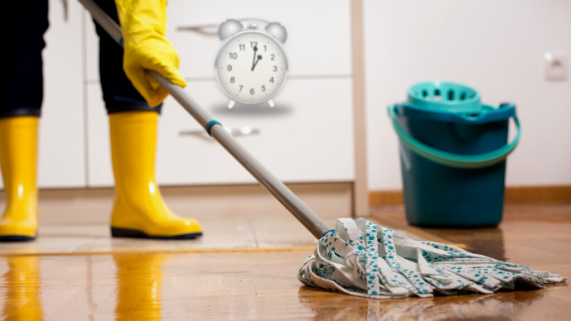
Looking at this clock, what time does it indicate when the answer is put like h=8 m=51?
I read h=1 m=1
